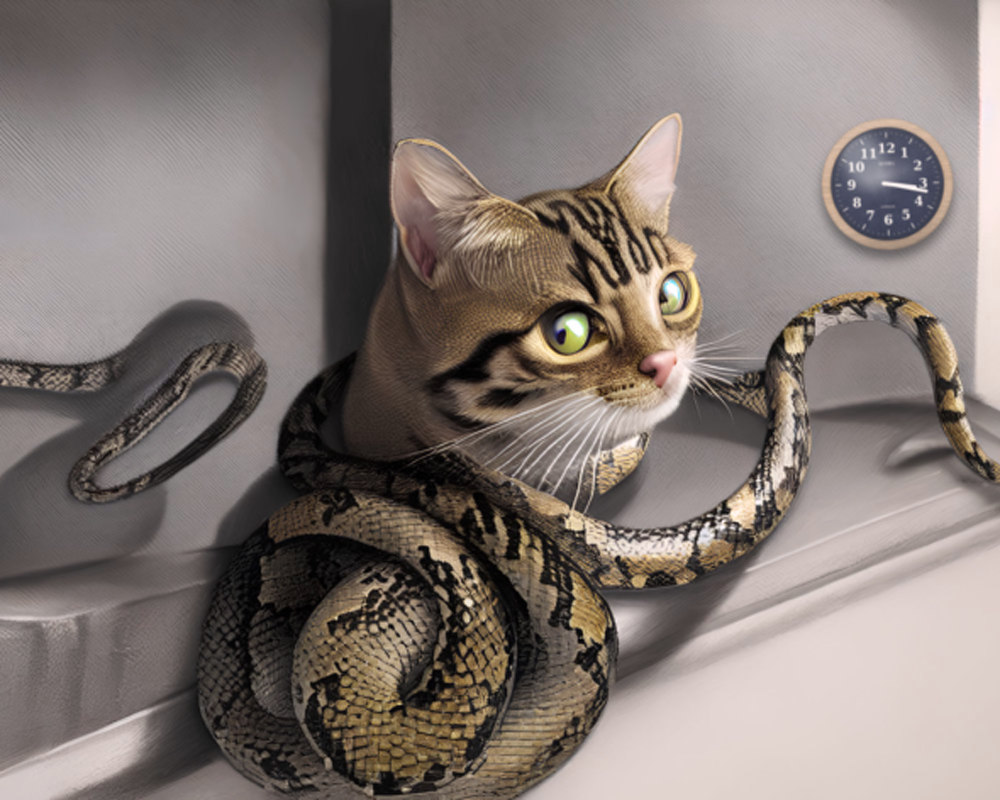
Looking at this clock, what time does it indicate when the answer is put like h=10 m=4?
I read h=3 m=17
